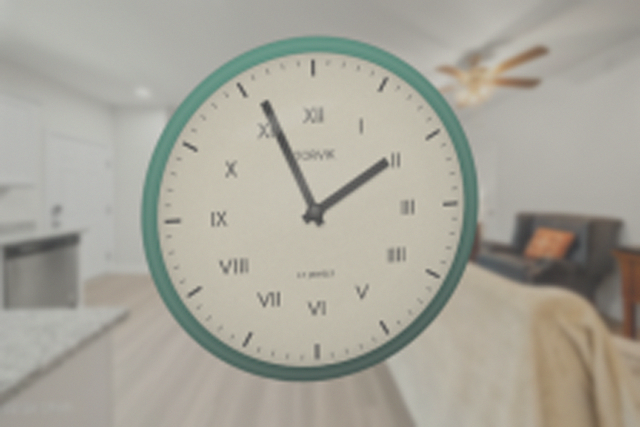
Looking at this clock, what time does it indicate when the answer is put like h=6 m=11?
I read h=1 m=56
